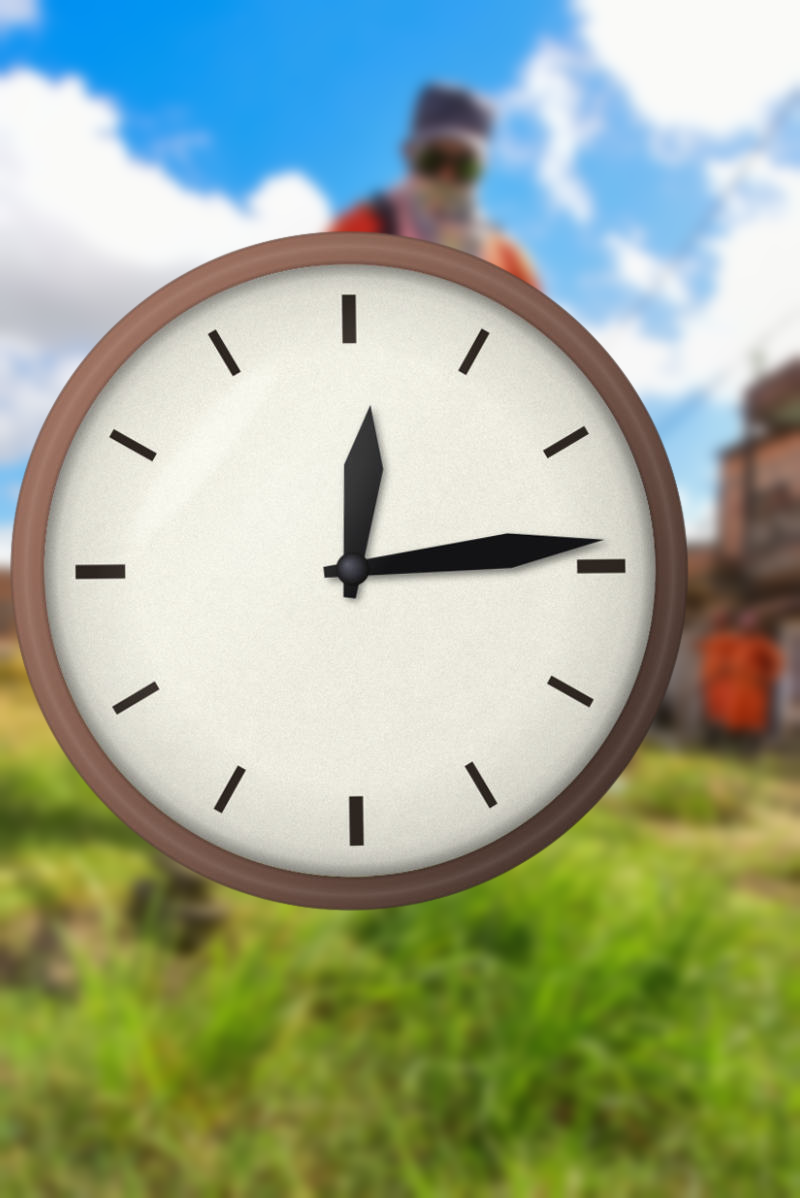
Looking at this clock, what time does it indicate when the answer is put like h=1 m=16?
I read h=12 m=14
